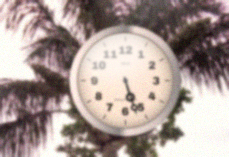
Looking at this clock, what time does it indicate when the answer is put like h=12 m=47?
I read h=5 m=27
